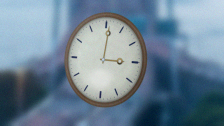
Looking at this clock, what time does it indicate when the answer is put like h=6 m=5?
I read h=3 m=1
